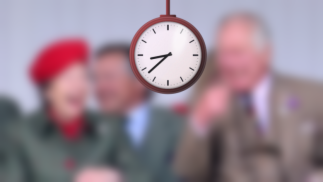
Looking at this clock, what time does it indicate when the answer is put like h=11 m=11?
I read h=8 m=38
